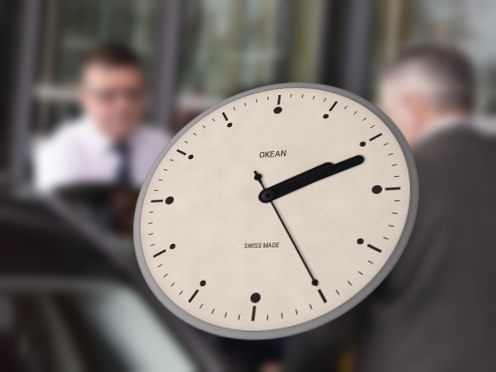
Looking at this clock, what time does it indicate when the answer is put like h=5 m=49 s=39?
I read h=2 m=11 s=25
